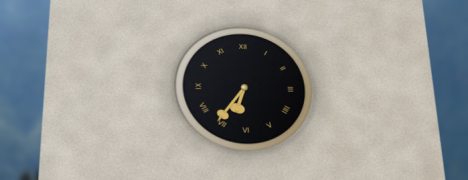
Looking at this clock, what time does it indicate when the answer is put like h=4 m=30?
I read h=6 m=36
